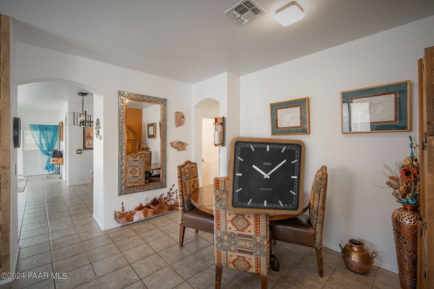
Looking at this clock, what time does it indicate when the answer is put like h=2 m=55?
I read h=10 m=8
